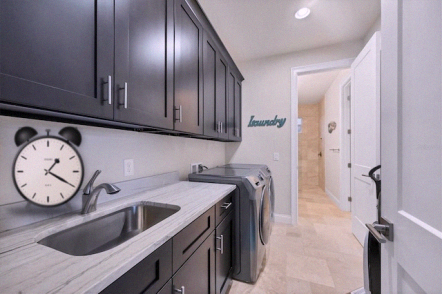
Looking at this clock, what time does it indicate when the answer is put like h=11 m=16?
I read h=1 m=20
